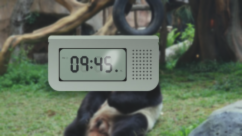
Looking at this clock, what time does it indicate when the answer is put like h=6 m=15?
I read h=9 m=45
